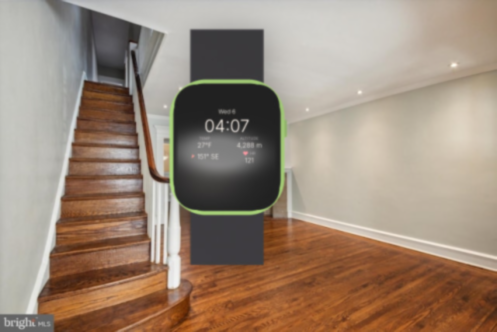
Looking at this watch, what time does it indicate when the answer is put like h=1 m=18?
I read h=4 m=7
